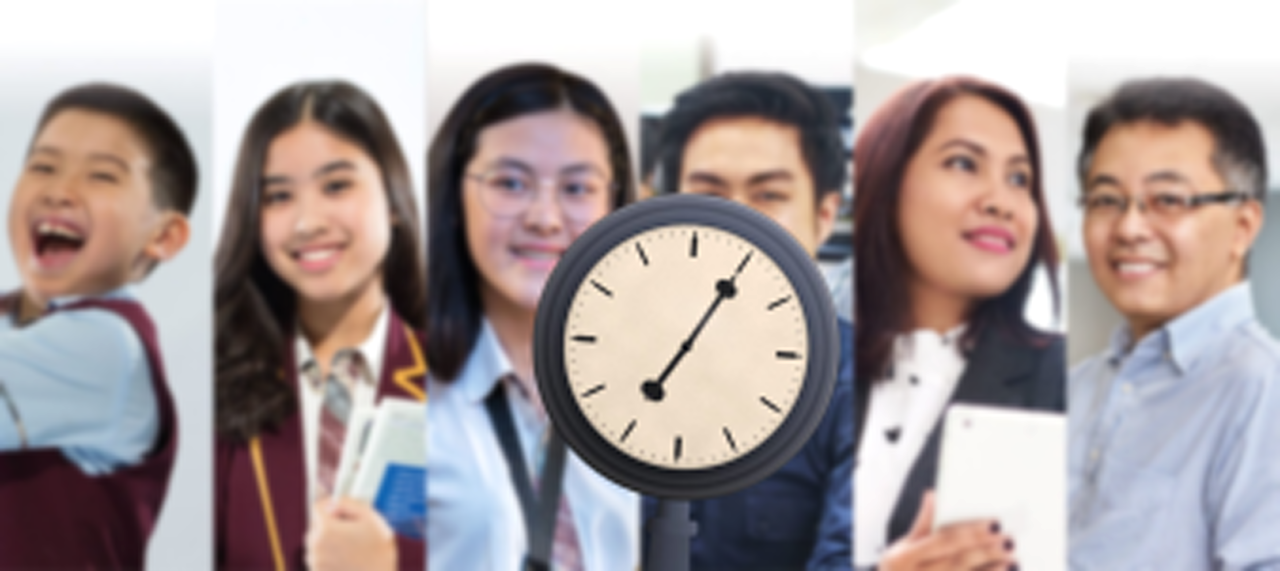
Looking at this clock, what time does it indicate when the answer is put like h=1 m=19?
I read h=7 m=5
